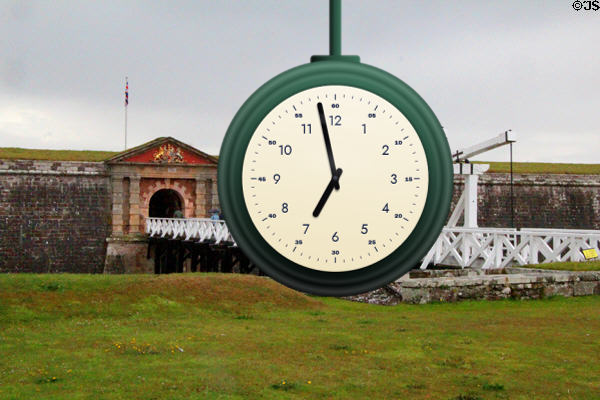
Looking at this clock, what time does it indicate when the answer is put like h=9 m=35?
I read h=6 m=58
